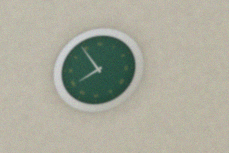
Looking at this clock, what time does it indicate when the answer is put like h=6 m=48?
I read h=7 m=54
